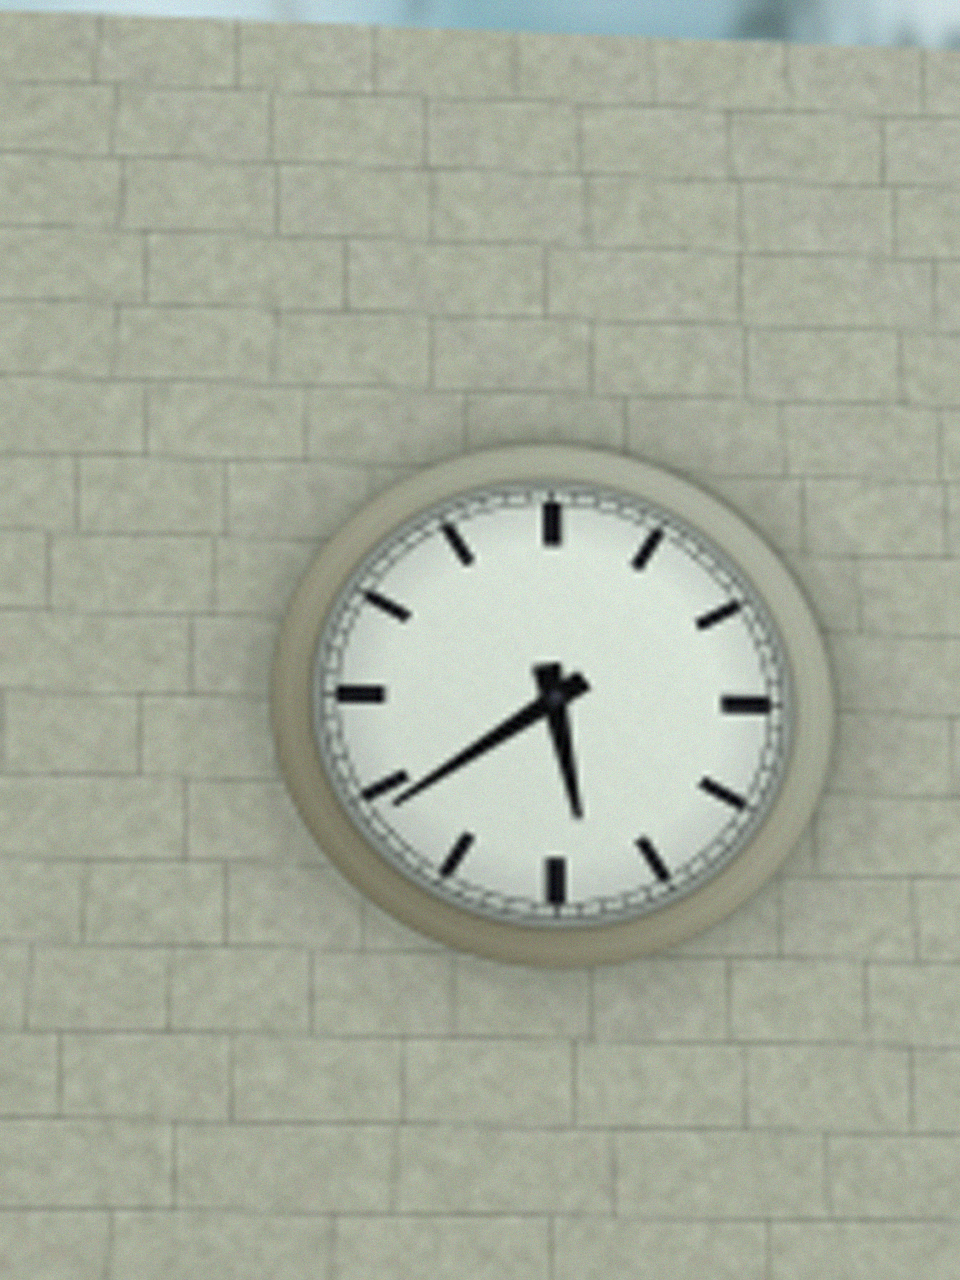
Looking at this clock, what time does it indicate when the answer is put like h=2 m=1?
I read h=5 m=39
